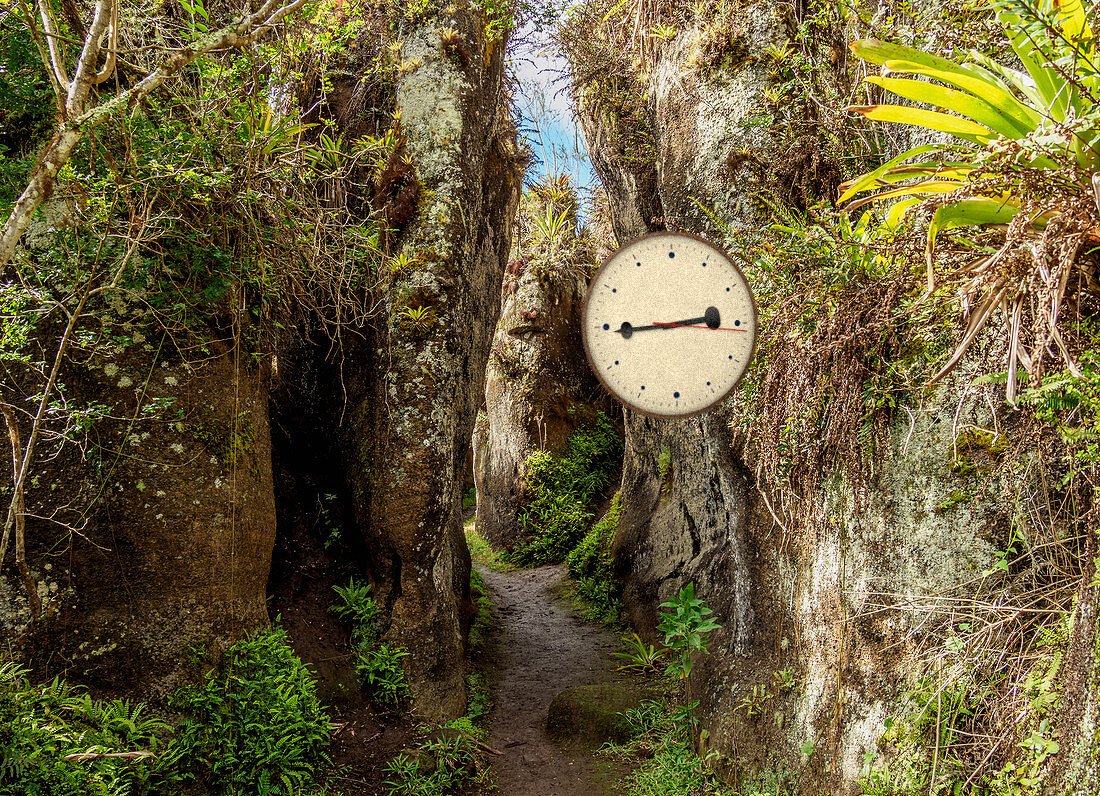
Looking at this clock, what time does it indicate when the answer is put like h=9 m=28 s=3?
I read h=2 m=44 s=16
